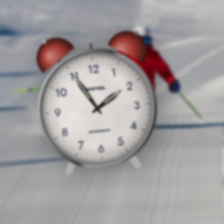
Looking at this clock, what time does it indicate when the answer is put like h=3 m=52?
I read h=1 m=55
